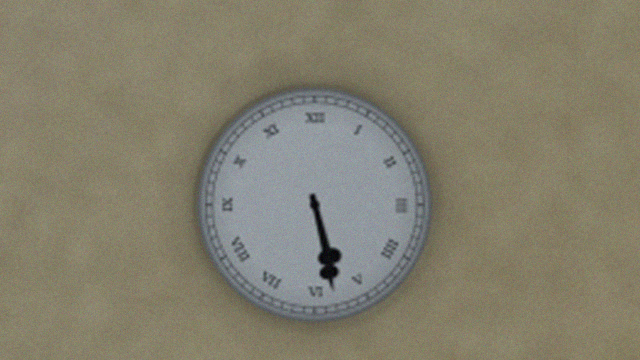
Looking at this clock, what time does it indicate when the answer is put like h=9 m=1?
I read h=5 m=28
